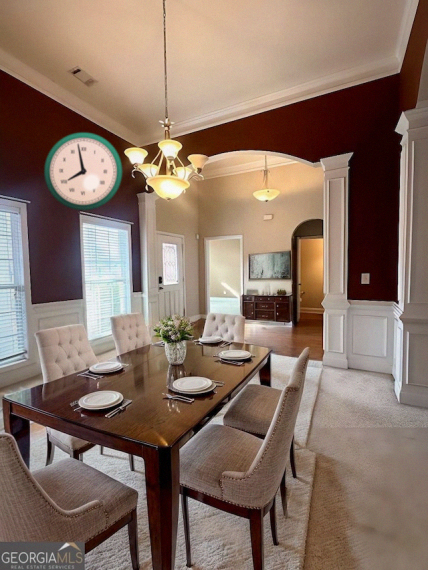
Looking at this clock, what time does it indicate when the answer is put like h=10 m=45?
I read h=7 m=58
